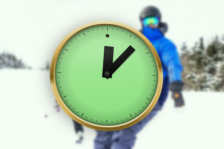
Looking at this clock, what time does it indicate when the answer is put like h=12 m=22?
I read h=12 m=7
